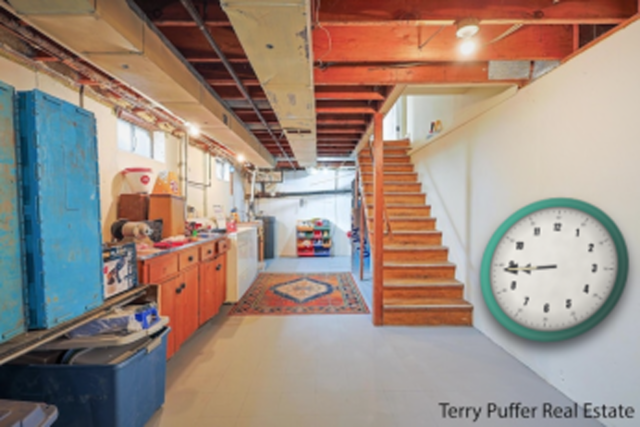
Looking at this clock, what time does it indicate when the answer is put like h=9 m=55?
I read h=8 m=44
